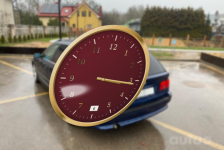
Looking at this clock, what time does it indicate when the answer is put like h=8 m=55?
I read h=3 m=16
